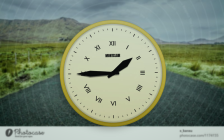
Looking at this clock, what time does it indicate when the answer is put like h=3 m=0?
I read h=1 m=45
